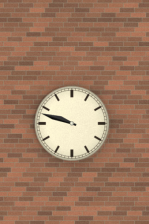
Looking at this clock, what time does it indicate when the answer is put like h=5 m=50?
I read h=9 m=48
